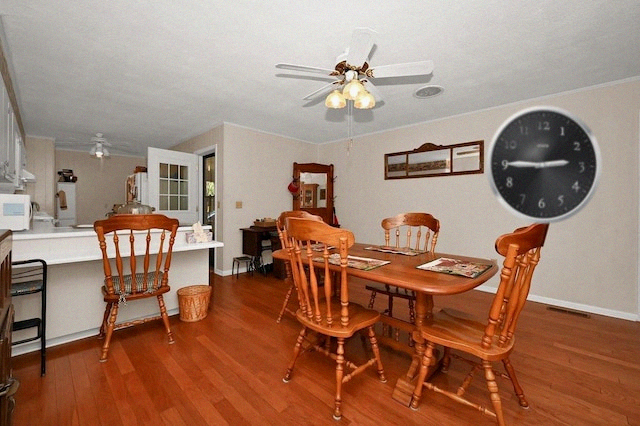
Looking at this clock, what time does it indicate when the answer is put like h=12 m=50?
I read h=2 m=45
